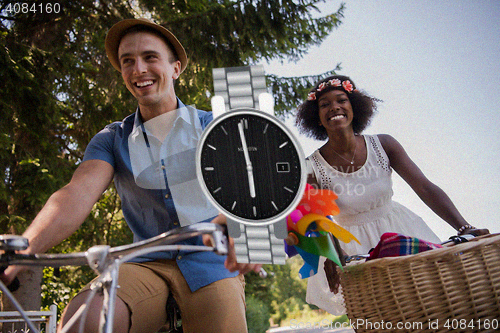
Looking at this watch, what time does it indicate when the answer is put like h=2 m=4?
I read h=5 m=59
